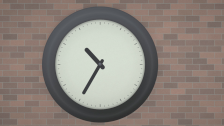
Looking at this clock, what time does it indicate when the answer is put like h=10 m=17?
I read h=10 m=35
